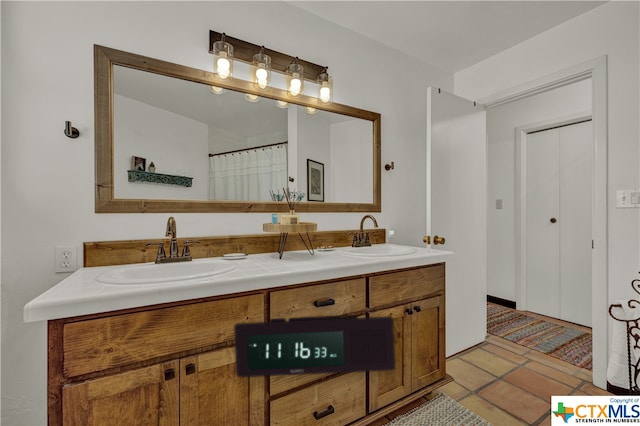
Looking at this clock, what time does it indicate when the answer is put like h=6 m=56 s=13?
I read h=11 m=16 s=33
